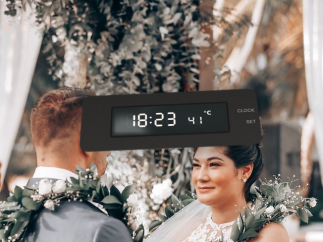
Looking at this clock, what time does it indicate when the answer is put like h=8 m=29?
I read h=18 m=23
